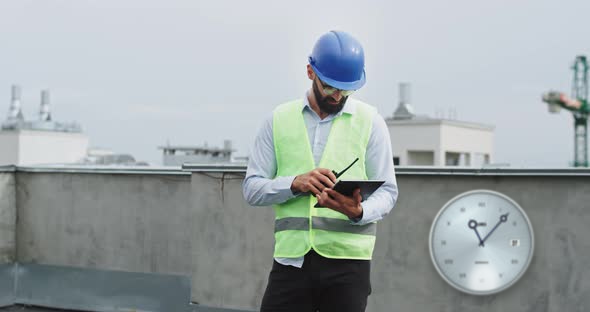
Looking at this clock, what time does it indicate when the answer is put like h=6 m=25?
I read h=11 m=7
